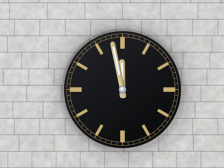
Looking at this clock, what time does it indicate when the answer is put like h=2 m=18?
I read h=11 m=58
